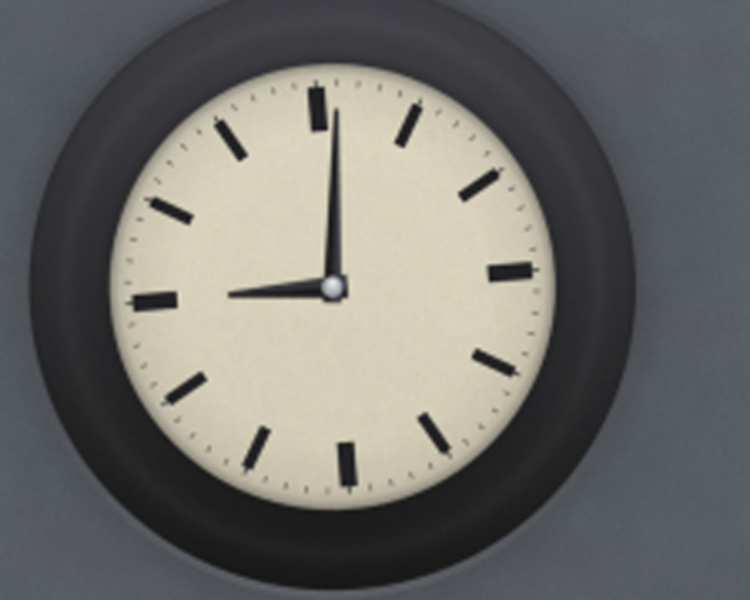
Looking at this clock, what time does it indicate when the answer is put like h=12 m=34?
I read h=9 m=1
